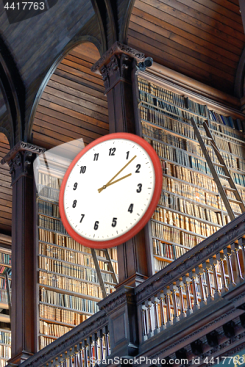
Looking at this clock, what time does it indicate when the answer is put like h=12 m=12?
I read h=2 m=7
